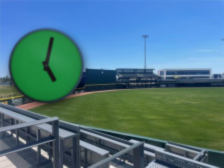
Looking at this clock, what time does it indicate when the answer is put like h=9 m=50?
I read h=5 m=2
